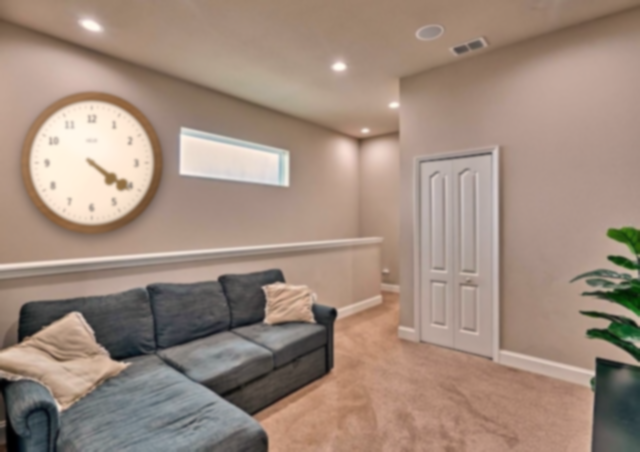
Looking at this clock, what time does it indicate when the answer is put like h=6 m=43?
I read h=4 m=21
